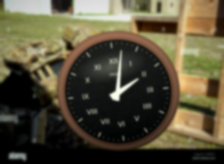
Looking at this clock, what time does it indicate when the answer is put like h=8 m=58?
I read h=2 m=2
